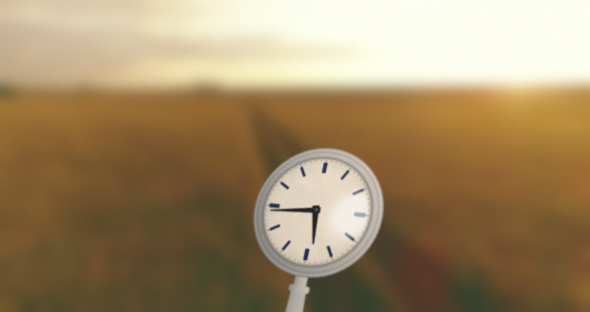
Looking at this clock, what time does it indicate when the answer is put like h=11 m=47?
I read h=5 m=44
